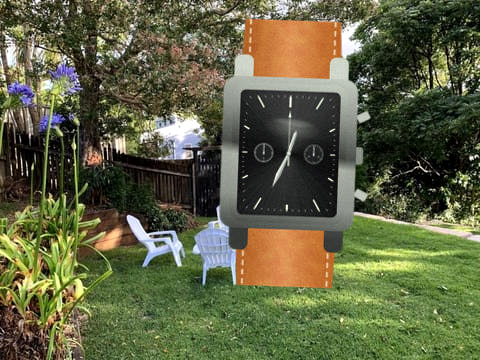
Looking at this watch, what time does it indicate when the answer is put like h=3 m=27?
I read h=12 m=34
